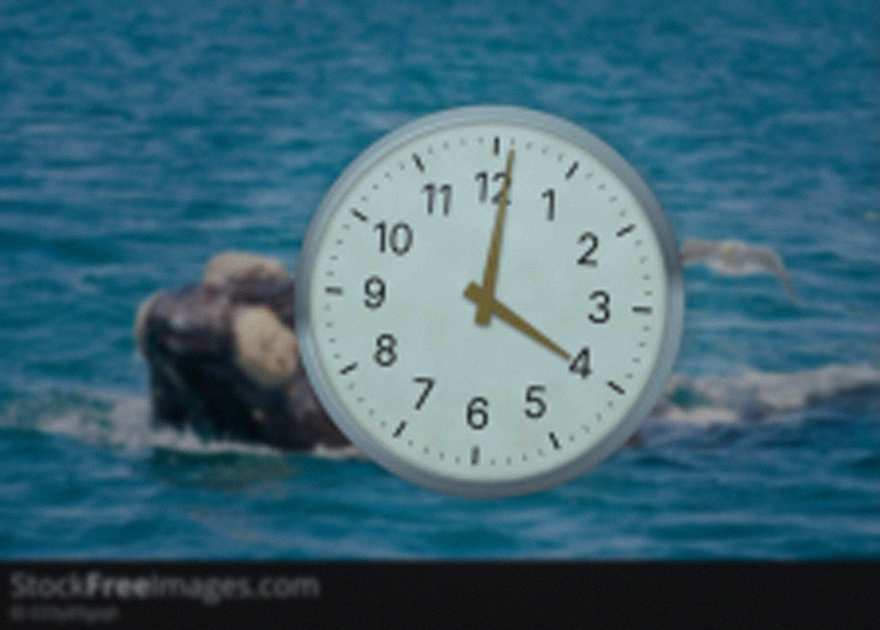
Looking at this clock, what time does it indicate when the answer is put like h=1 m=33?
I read h=4 m=1
